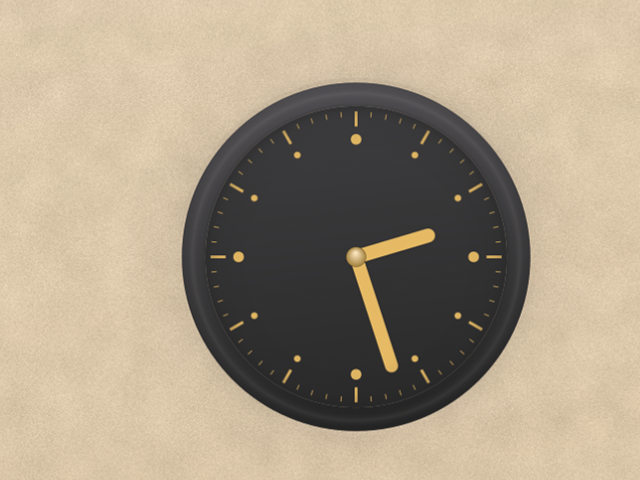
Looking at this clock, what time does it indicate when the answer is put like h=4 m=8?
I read h=2 m=27
